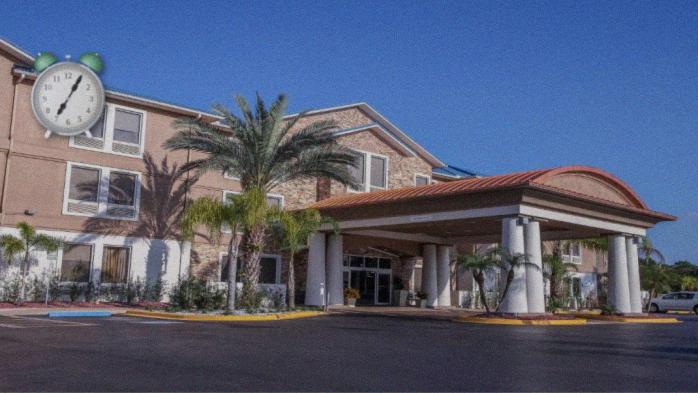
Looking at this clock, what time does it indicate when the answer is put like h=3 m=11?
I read h=7 m=5
